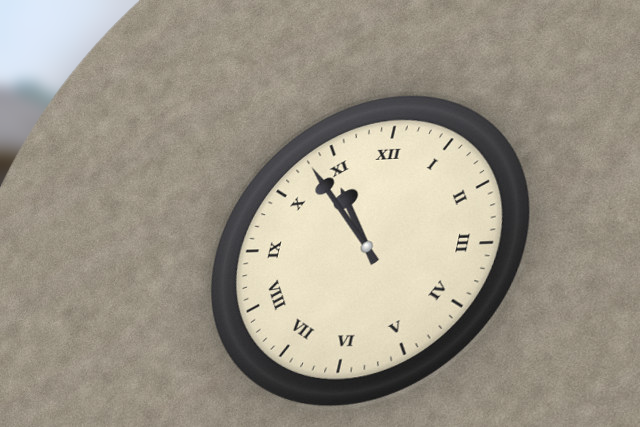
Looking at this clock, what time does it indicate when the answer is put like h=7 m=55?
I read h=10 m=53
